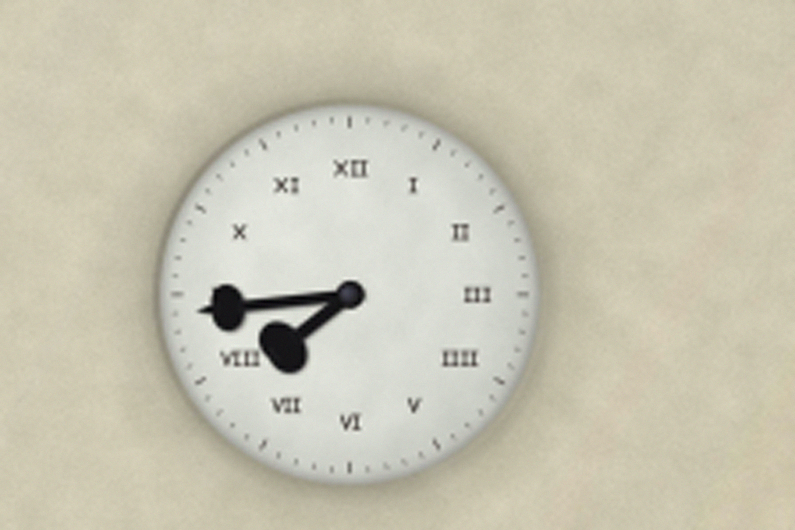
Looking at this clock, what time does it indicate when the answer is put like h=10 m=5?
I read h=7 m=44
